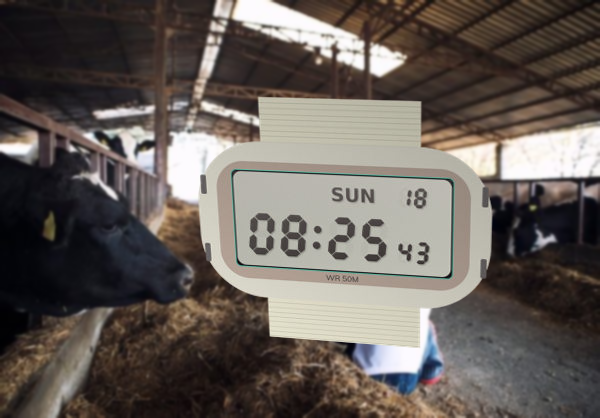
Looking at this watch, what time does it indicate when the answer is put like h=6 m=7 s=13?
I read h=8 m=25 s=43
